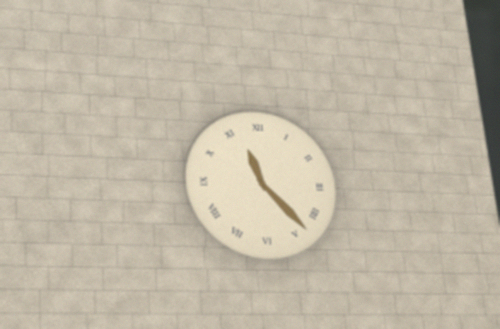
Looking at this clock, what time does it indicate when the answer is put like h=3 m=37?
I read h=11 m=23
